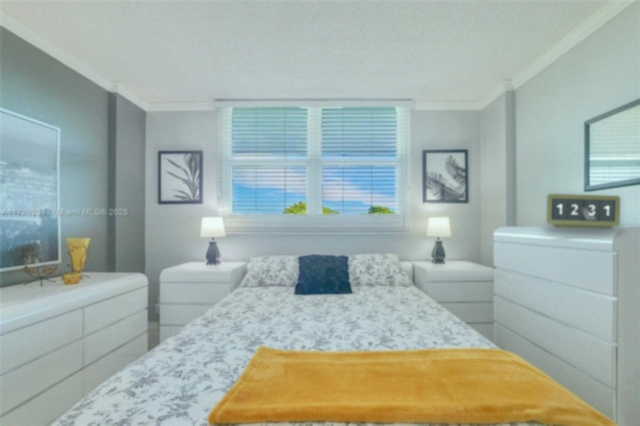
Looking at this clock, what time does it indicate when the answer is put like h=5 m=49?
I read h=12 m=31
